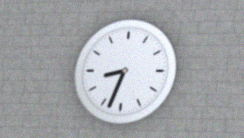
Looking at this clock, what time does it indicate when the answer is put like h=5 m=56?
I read h=8 m=33
